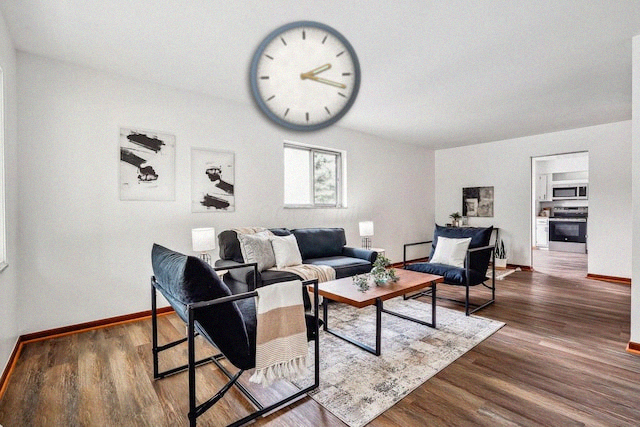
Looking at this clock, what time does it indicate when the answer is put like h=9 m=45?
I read h=2 m=18
